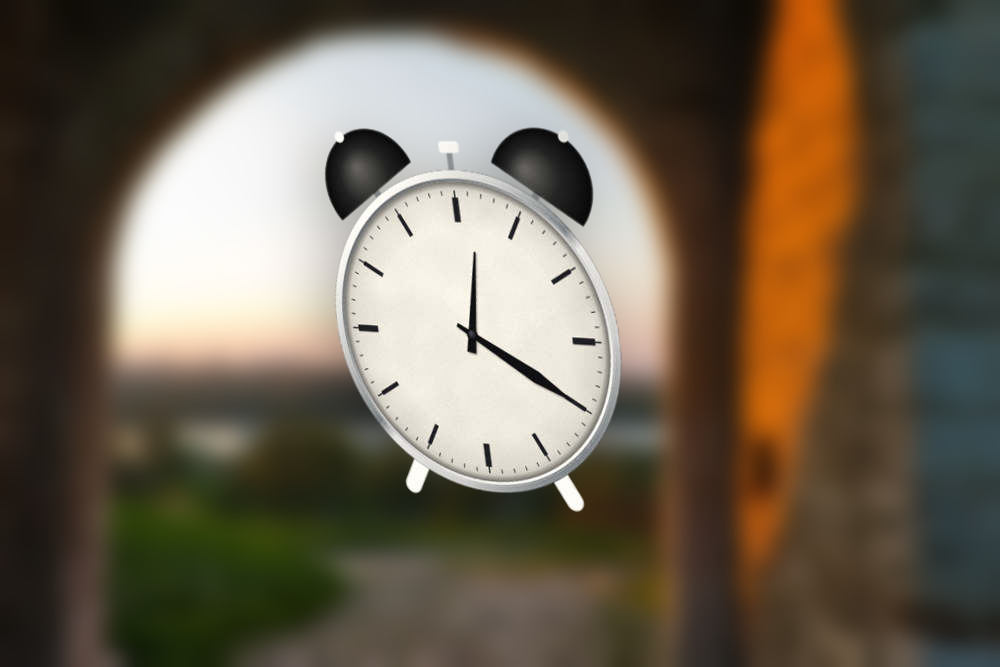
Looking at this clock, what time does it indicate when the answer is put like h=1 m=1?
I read h=12 m=20
